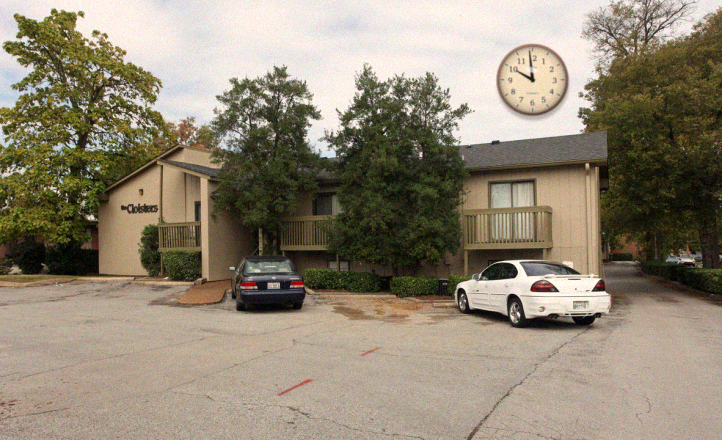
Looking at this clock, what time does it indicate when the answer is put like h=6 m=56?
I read h=9 m=59
